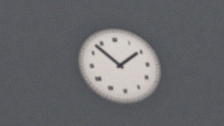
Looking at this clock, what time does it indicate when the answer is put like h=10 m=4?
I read h=1 m=53
